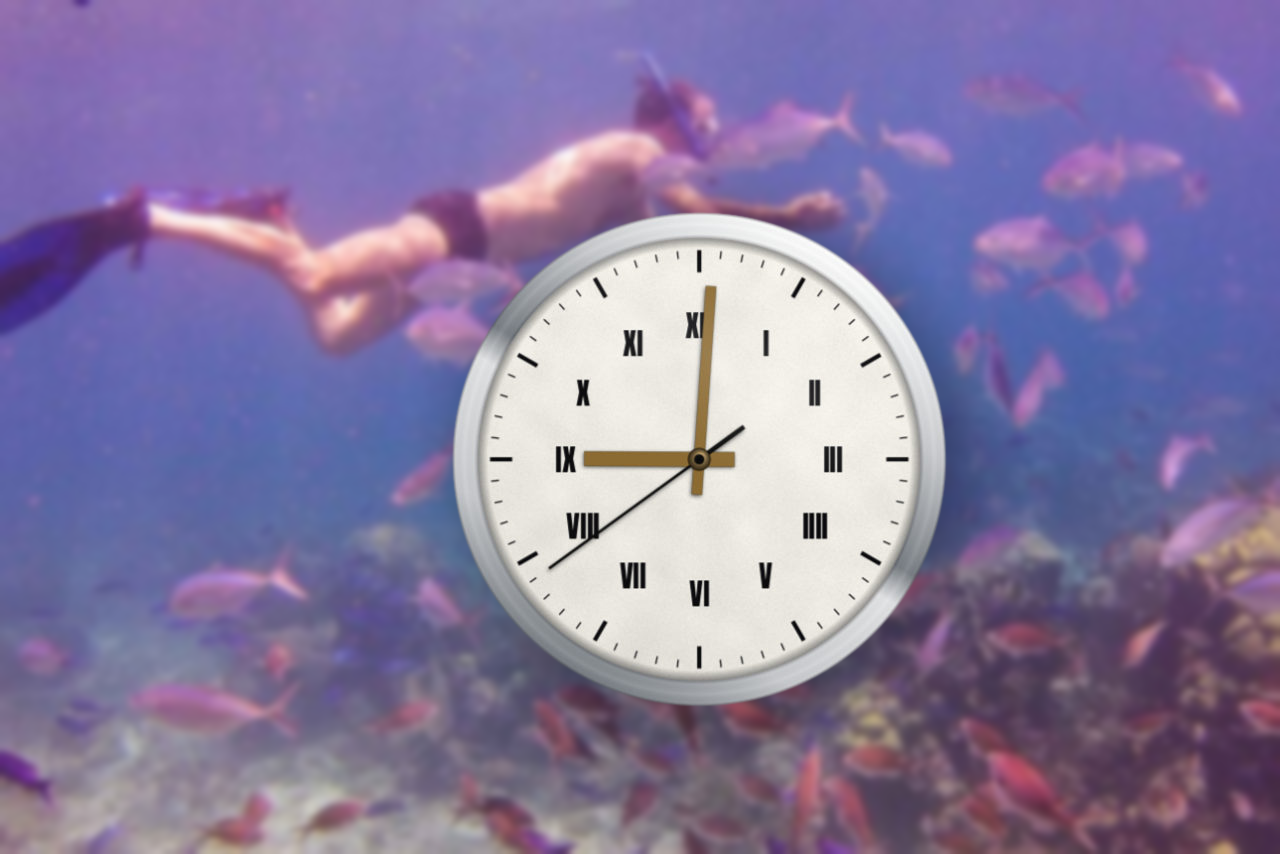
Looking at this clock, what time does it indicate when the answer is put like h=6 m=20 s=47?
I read h=9 m=0 s=39
